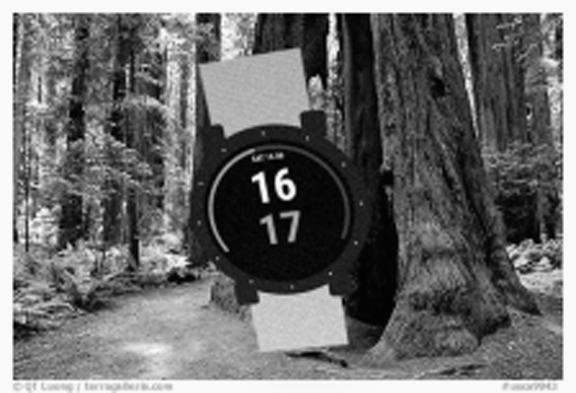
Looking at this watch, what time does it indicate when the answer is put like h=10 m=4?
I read h=16 m=17
